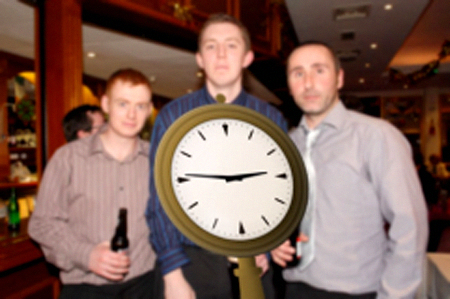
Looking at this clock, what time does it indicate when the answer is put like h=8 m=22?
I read h=2 m=46
